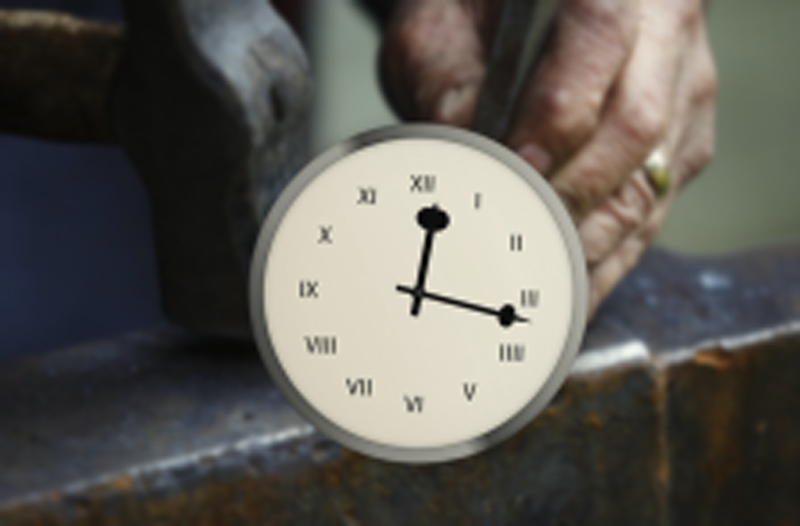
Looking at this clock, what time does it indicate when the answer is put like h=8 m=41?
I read h=12 m=17
